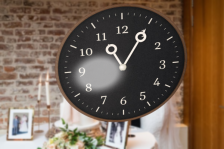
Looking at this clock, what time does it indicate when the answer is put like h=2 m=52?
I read h=11 m=5
